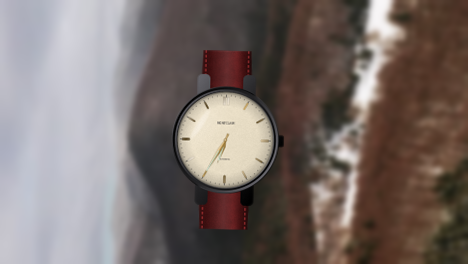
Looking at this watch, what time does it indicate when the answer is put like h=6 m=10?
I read h=6 m=35
